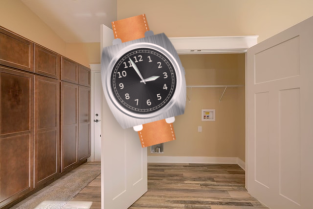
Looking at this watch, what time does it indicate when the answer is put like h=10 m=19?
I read h=2 m=57
